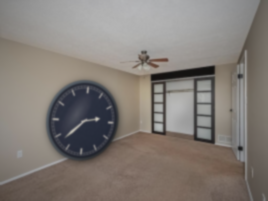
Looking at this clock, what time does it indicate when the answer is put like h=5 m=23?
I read h=2 m=38
